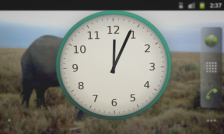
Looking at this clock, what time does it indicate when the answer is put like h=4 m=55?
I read h=12 m=4
